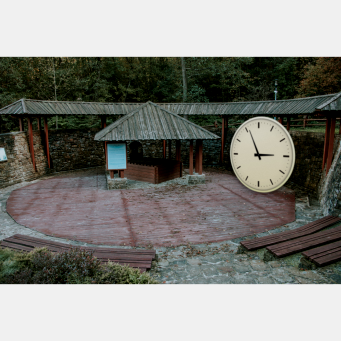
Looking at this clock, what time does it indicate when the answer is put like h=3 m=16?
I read h=2 m=56
